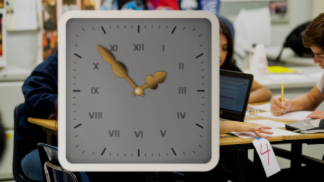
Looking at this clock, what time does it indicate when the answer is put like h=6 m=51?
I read h=1 m=53
